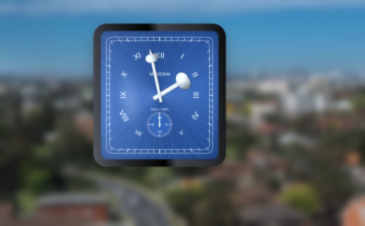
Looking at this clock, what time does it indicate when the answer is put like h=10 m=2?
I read h=1 m=58
